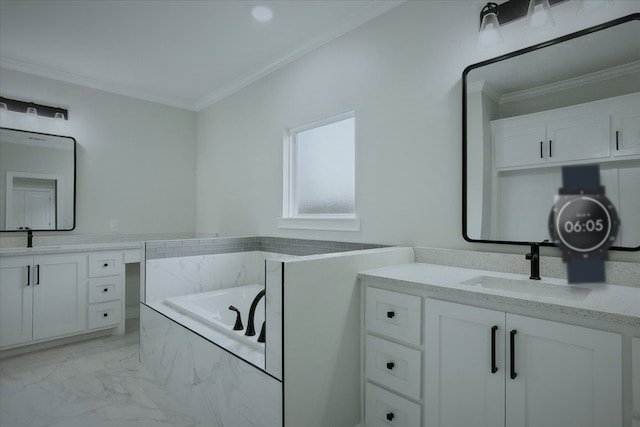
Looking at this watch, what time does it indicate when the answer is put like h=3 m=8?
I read h=6 m=5
